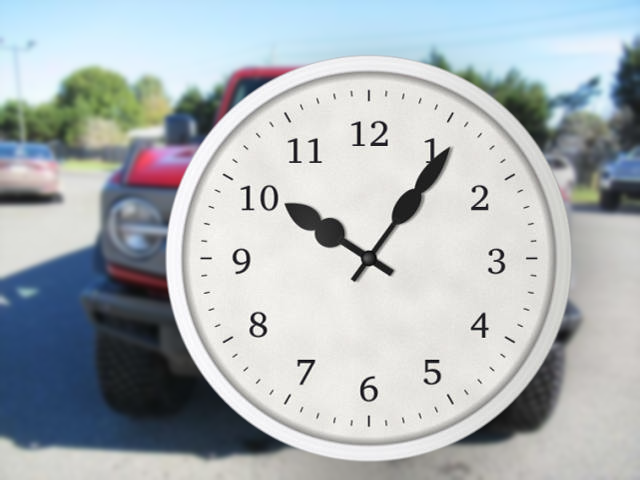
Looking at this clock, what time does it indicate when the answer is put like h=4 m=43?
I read h=10 m=6
